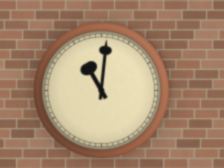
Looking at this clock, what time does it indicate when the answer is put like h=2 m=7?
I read h=11 m=1
